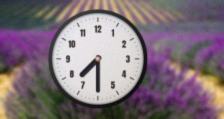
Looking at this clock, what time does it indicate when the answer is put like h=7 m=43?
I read h=7 m=30
